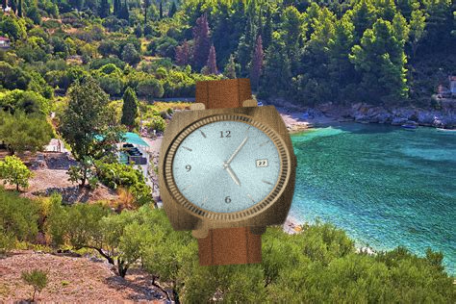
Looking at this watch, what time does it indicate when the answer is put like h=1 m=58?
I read h=5 m=6
